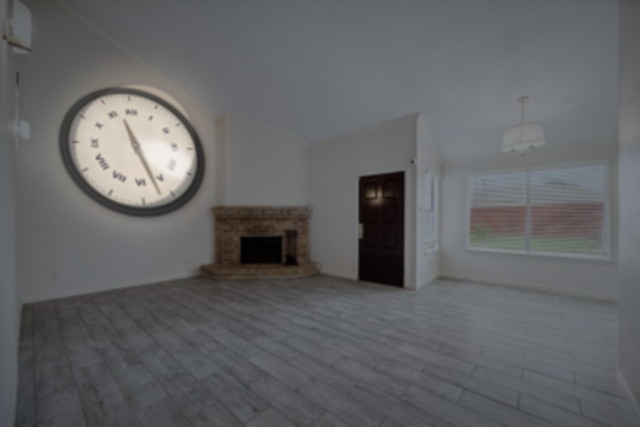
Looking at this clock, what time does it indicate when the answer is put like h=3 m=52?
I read h=11 m=27
